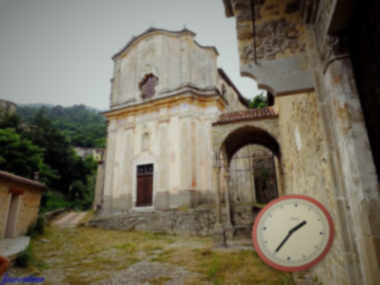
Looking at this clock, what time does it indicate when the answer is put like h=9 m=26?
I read h=1 m=35
